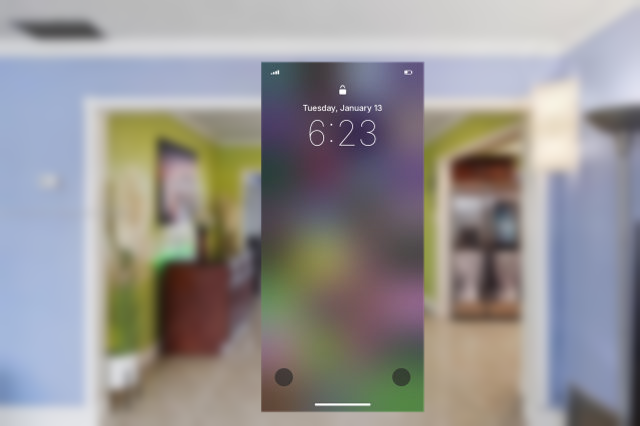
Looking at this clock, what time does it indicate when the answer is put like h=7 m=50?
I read h=6 m=23
